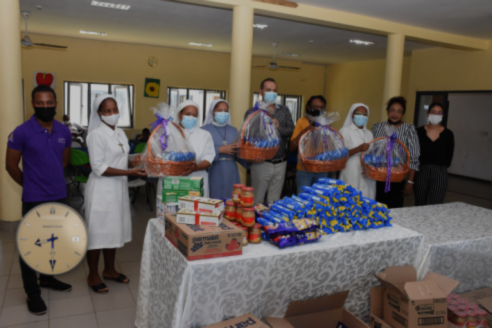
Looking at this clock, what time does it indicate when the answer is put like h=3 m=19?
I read h=8 m=30
